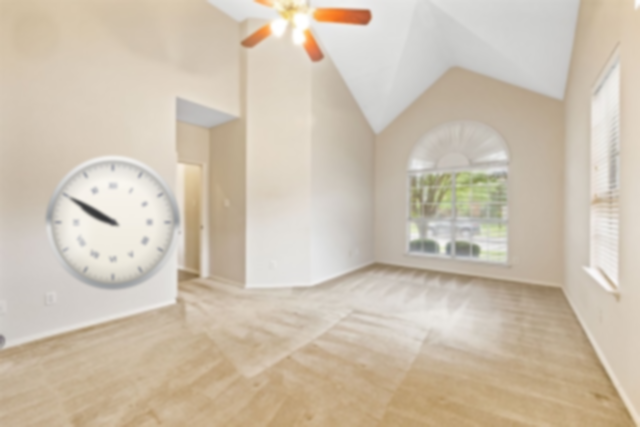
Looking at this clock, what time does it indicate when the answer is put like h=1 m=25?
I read h=9 m=50
